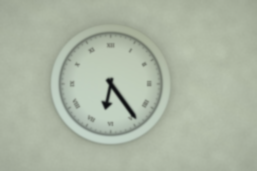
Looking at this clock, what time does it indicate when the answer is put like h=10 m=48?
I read h=6 m=24
